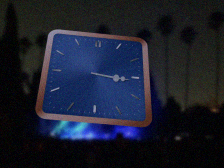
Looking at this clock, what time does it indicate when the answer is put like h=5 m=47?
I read h=3 m=16
